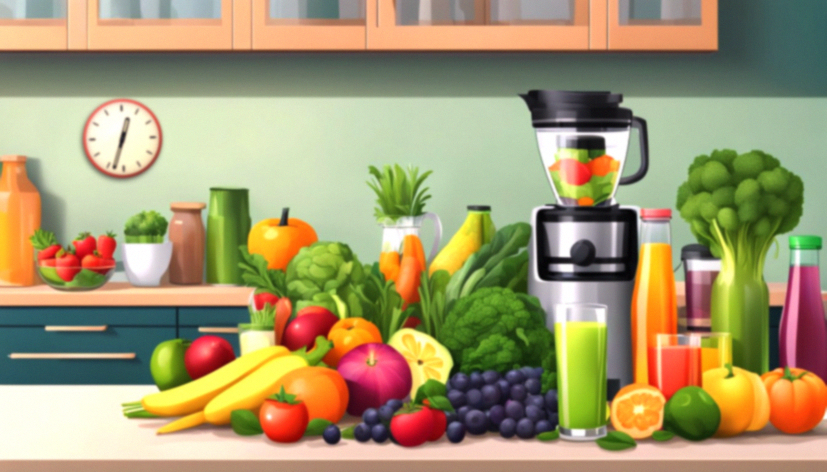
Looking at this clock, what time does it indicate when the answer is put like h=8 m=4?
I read h=12 m=33
